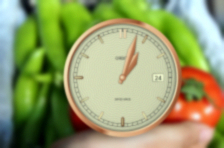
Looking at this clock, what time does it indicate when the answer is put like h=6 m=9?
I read h=1 m=3
